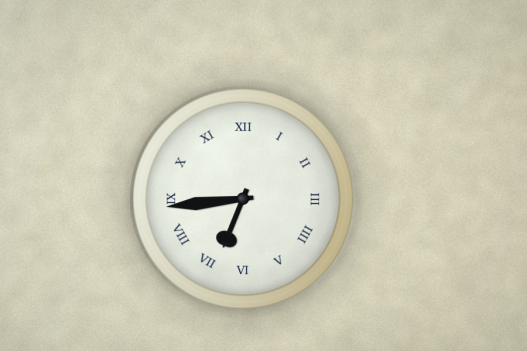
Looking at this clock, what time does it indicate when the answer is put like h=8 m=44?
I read h=6 m=44
